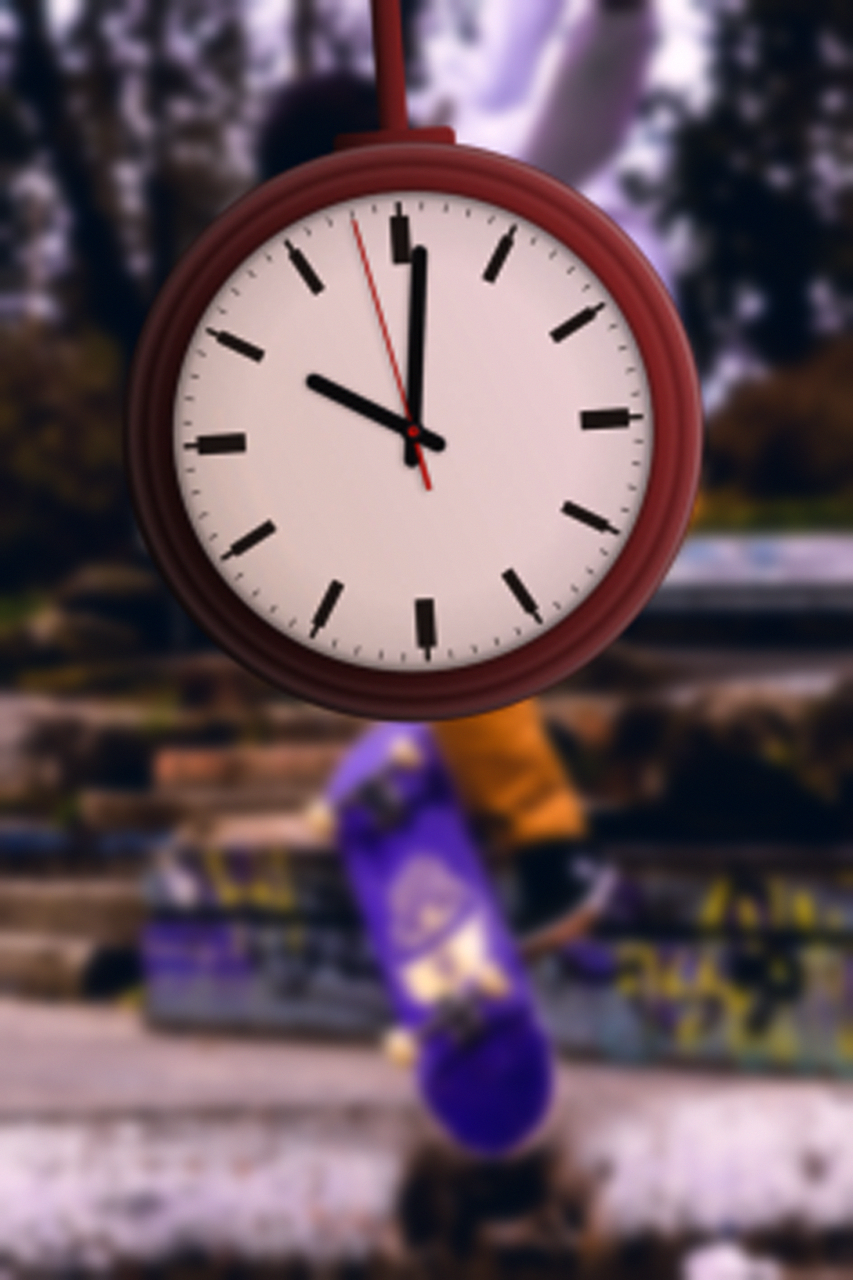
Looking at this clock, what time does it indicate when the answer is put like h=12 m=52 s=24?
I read h=10 m=0 s=58
